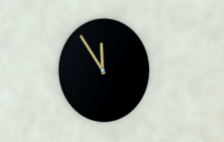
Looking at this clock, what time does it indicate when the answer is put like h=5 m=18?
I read h=11 m=54
